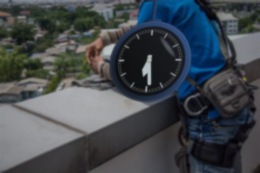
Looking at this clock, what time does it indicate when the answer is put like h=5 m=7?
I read h=6 m=29
